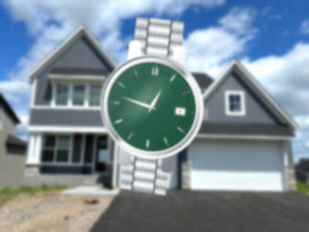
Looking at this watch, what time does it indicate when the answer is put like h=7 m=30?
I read h=12 m=47
